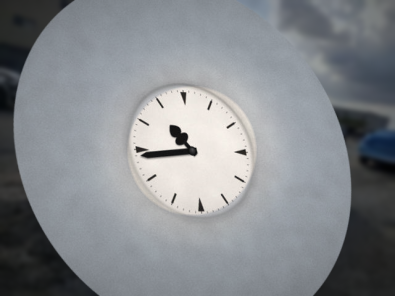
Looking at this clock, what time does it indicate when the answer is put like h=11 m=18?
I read h=10 m=44
